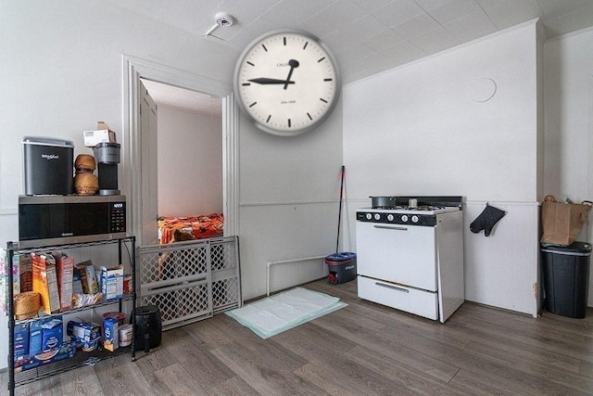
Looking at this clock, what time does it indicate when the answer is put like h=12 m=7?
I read h=12 m=46
